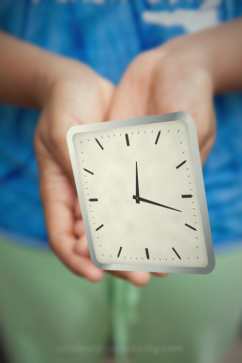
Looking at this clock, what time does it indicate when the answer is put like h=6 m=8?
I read h=12 m=18
